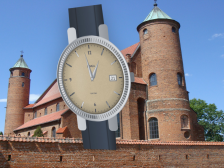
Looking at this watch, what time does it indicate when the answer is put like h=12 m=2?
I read h=12 m=58
